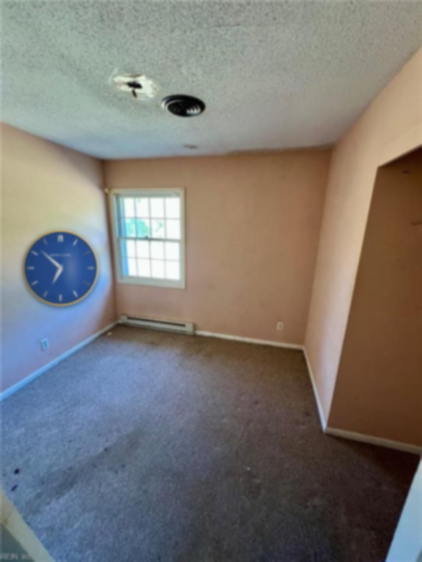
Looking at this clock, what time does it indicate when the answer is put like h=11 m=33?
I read h=6 m=52
